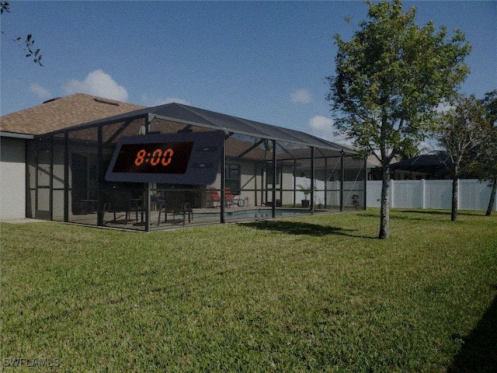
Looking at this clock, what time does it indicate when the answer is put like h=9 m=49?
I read h=8 m=0
